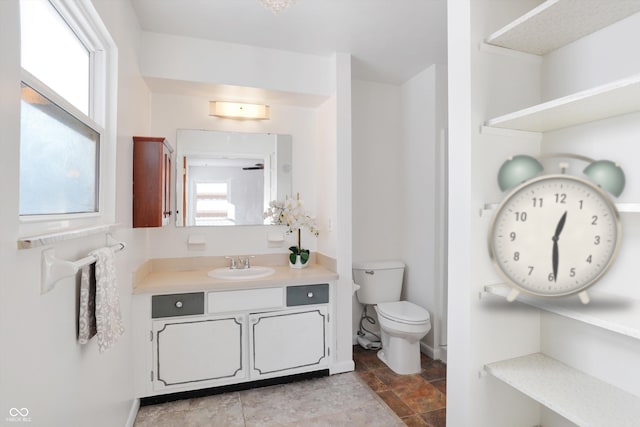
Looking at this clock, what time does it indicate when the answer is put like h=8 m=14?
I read h=12 m=29
